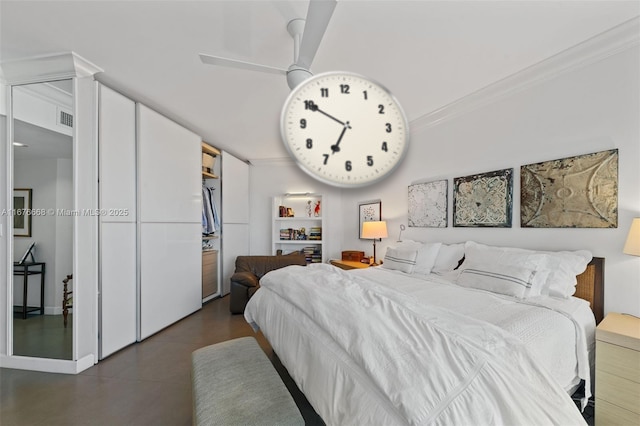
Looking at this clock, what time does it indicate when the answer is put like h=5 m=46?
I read h=6 m=50
